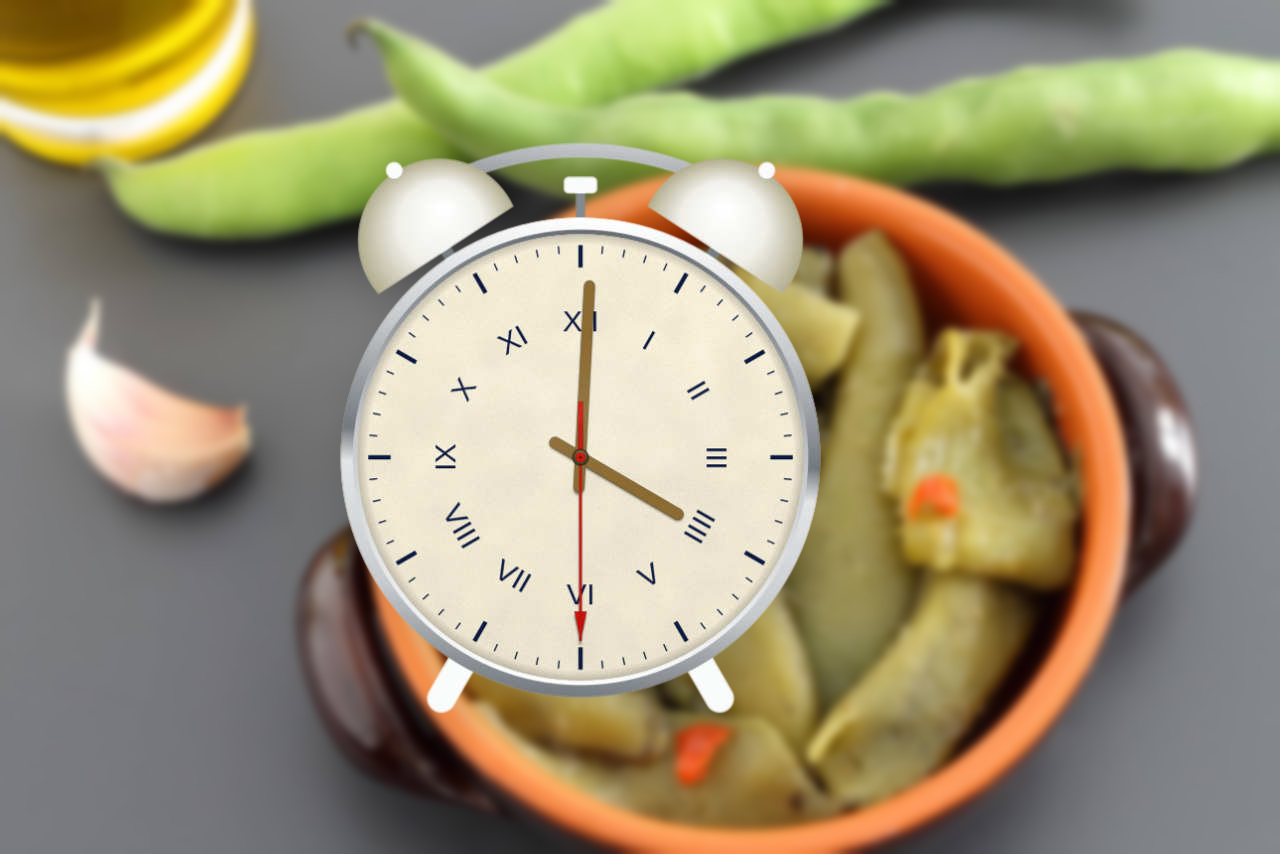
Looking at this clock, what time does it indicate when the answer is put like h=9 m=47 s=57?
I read h=4 m=0 s=30
